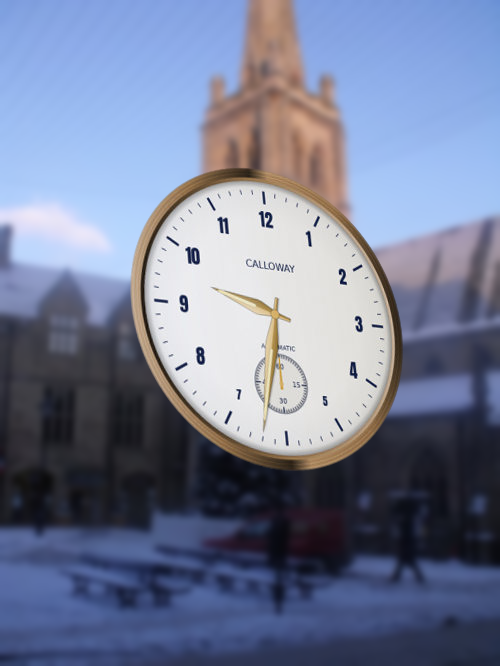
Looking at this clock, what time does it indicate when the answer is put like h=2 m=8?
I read h=9 m=32
